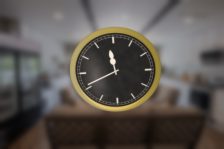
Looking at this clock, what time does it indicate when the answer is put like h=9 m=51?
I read h=11 m=41
